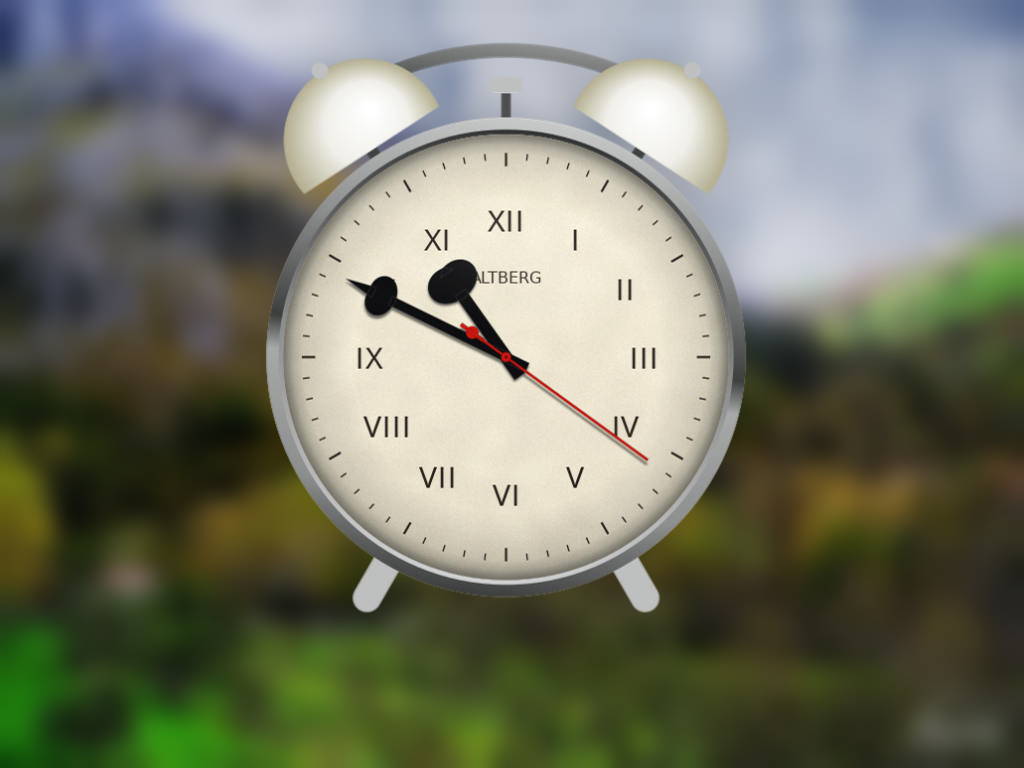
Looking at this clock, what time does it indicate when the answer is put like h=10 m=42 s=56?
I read h=10 m=49 s=21
